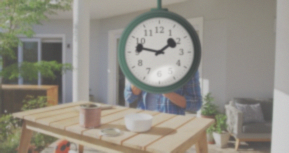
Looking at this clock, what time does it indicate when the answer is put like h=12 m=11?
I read h=1 m=47
